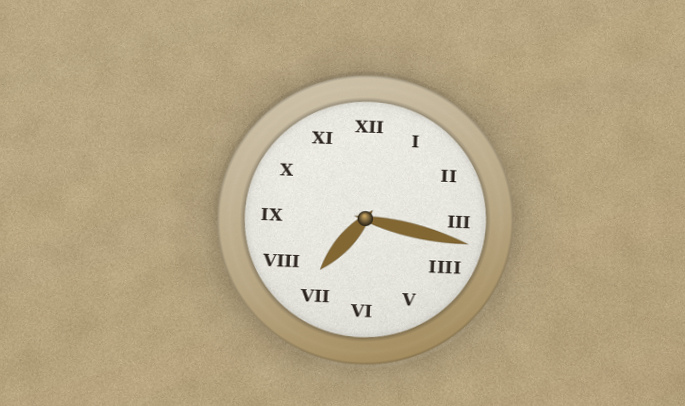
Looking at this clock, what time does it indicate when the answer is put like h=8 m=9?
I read h=7 m=17
